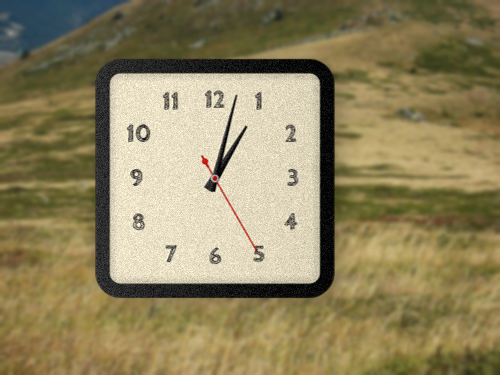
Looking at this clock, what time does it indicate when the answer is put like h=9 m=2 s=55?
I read h=1 m=2 s=25
